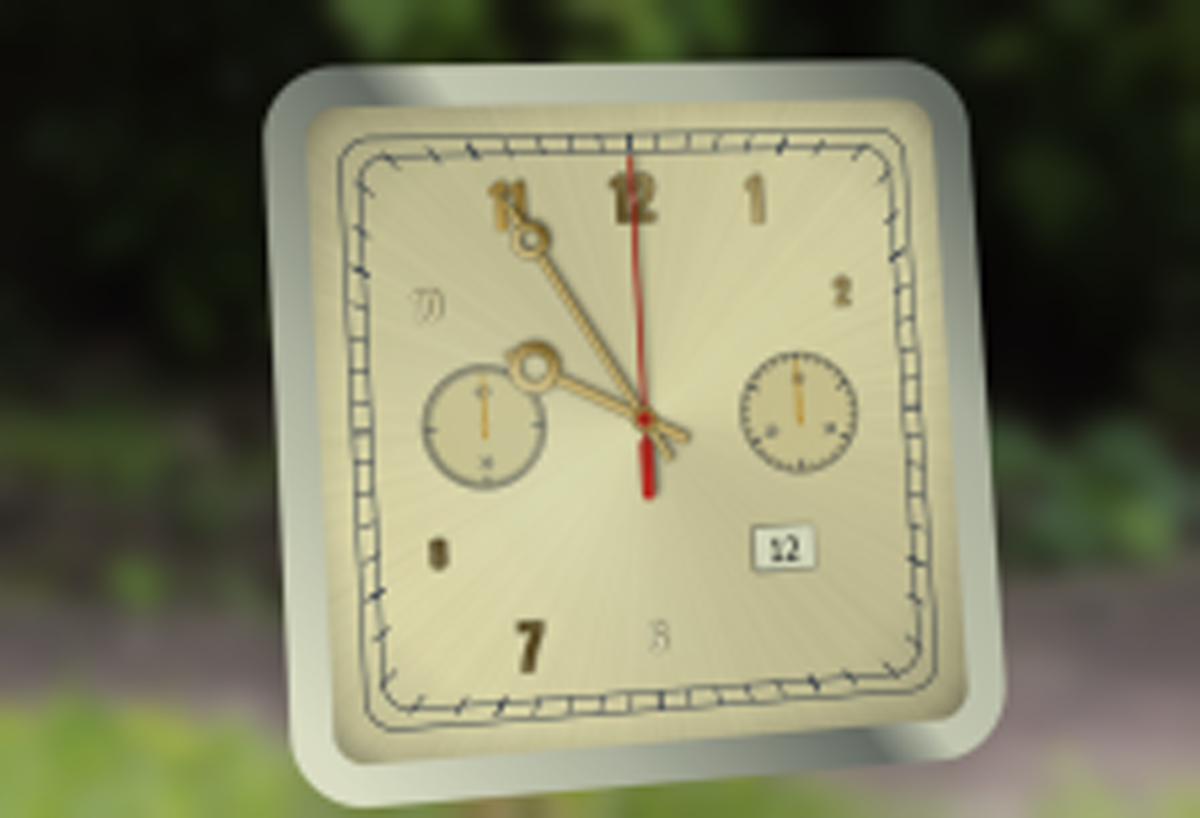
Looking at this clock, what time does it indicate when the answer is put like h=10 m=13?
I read h=9 m=55
